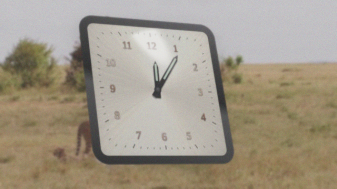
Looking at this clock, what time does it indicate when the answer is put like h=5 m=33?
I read h=12 m=6
